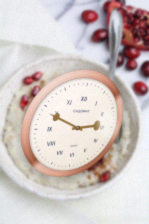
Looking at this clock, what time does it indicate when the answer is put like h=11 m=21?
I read h=2 m=49
